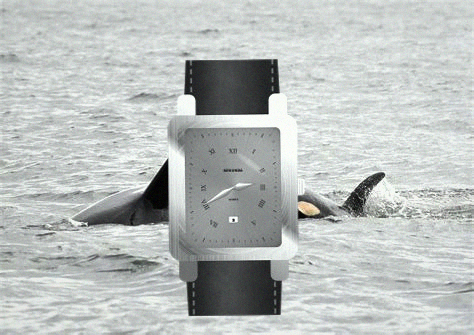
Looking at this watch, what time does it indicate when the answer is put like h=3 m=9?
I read h=2 m=40
